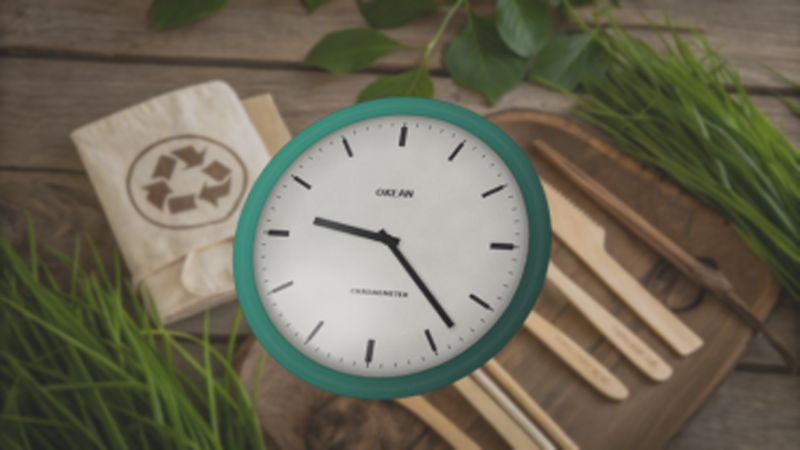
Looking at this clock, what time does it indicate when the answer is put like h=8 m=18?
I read h=9 m=23
